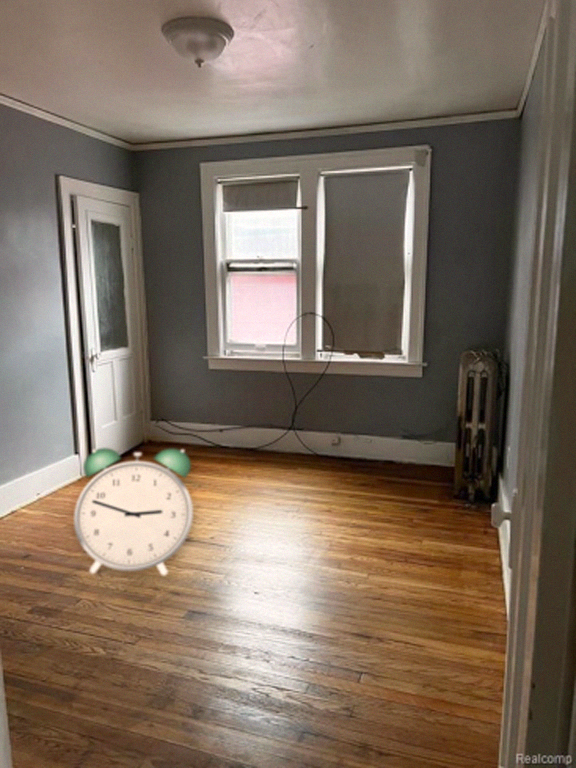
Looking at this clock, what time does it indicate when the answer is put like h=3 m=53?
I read h=2 m=48
